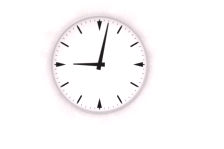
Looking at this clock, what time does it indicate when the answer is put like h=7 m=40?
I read h=9 m=2
